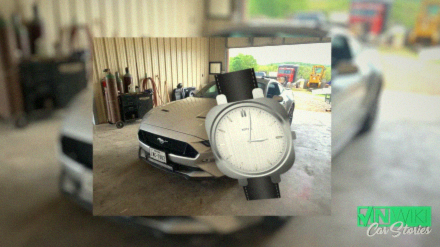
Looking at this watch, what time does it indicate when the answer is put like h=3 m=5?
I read h=3 m=2
